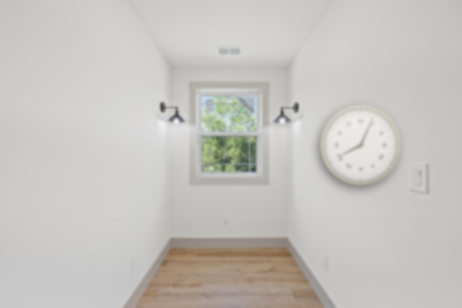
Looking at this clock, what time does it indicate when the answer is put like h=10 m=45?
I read h=8 m=4
